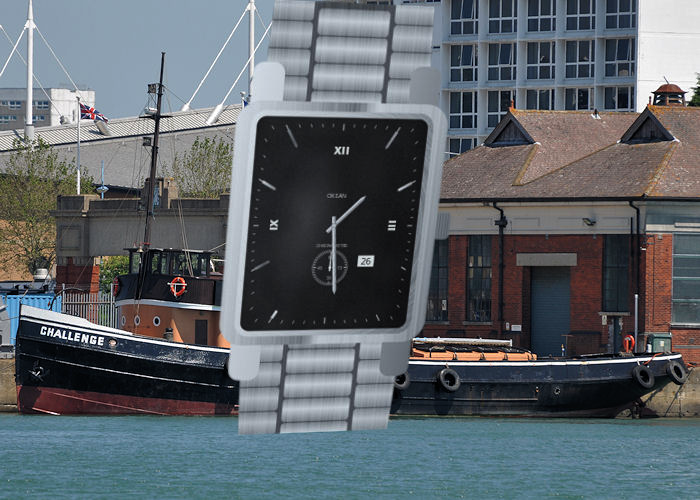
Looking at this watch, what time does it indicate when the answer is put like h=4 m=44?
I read h=1 m=29
